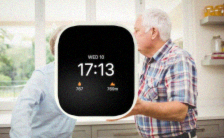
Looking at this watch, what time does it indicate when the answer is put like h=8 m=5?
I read h=17 m=13
